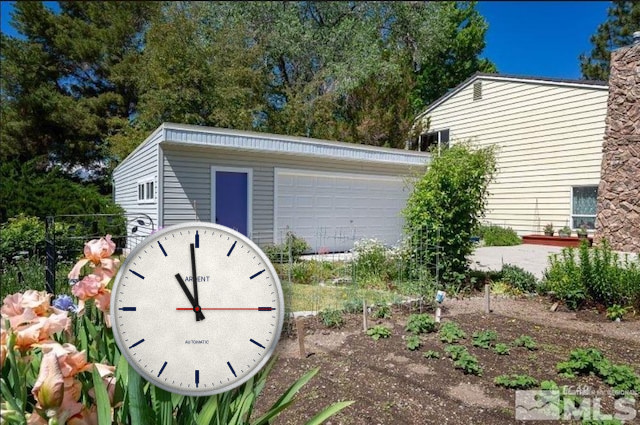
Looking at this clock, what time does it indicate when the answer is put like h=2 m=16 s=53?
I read h=10 m=59 s=15
